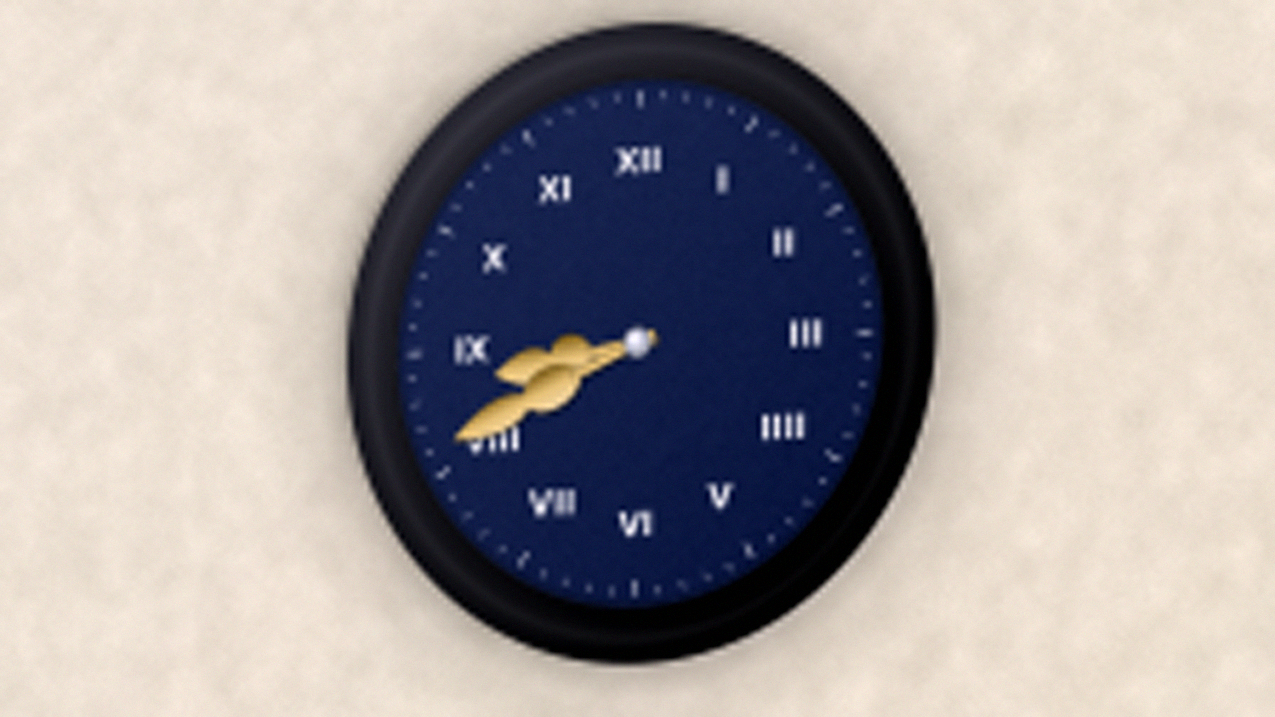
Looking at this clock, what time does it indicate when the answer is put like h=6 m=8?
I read h=8 m=41
